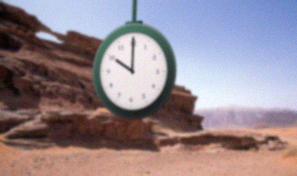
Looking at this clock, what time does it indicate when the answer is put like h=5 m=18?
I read h=10 m=0
